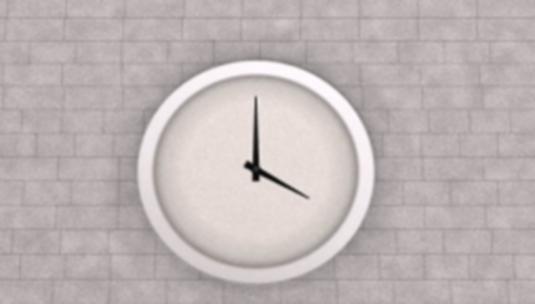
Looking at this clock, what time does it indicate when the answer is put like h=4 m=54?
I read h=4 m=0
